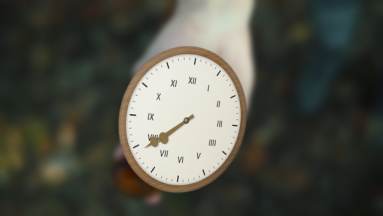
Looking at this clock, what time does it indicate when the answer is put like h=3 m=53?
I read h=7 m=39
